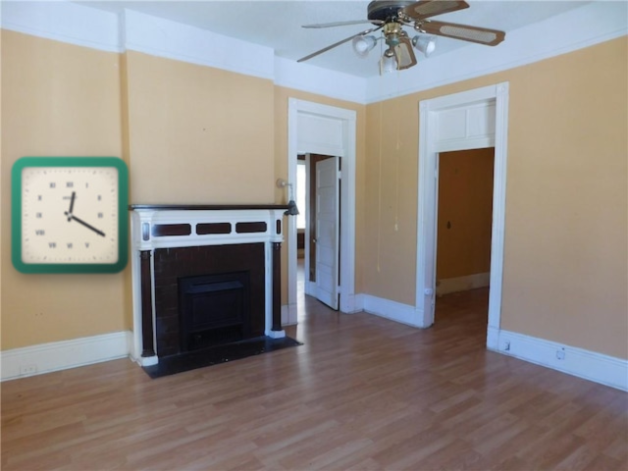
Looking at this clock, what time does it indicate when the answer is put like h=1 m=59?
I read h=12 m=20
